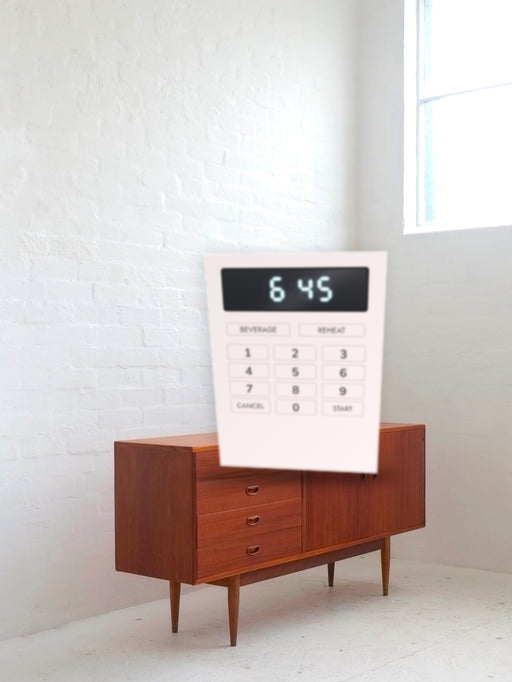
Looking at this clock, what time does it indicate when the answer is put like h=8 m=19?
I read h=6 m=45
